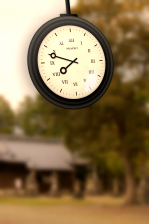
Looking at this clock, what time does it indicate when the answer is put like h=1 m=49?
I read h=7 m=48
